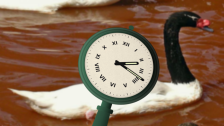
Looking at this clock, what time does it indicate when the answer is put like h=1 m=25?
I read h=2 m=18
